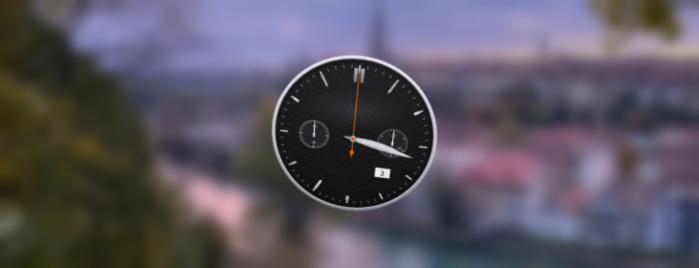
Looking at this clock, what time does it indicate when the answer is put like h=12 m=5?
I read h=3 m=17
